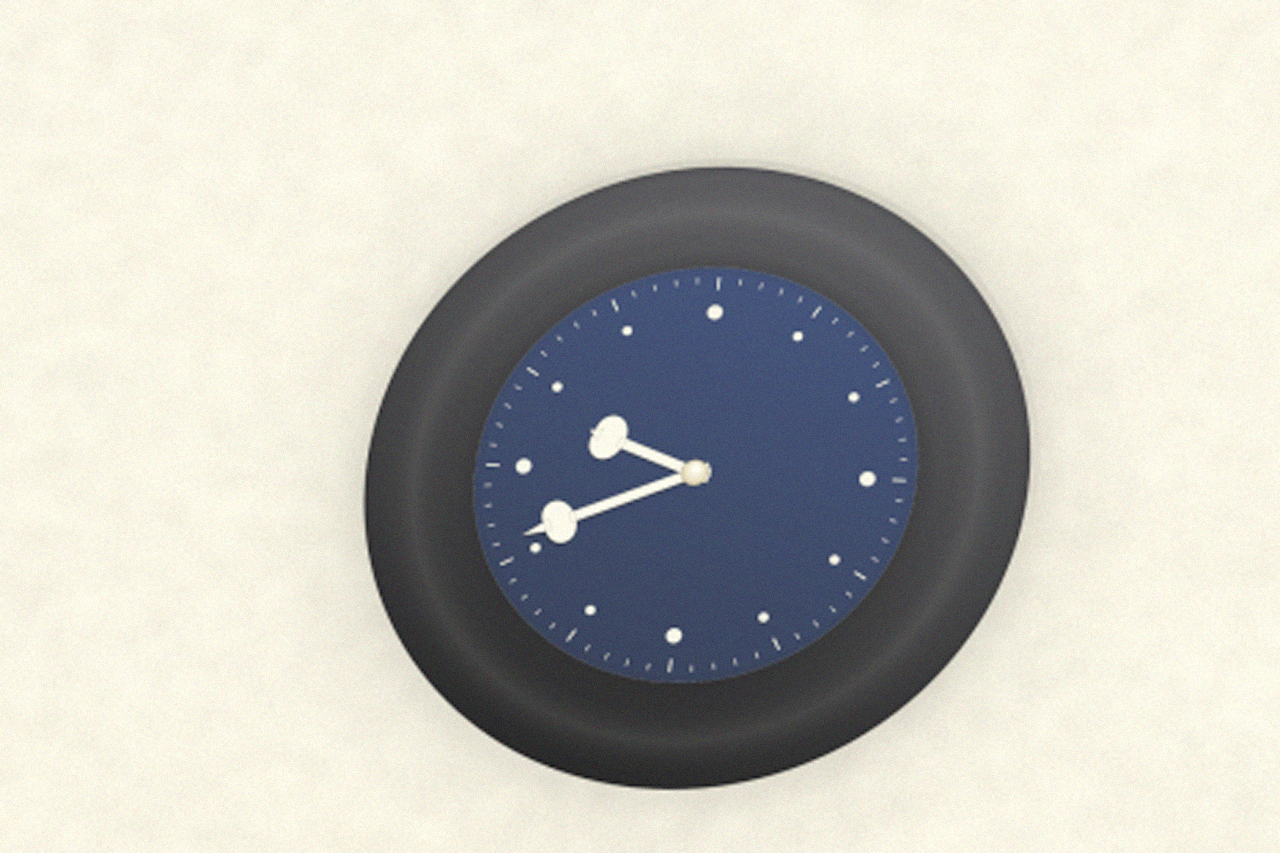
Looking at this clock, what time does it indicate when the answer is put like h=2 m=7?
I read h=9 m=41
